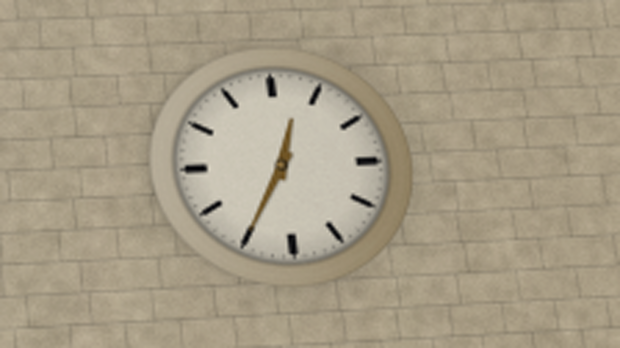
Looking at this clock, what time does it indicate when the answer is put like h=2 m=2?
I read h=12 m=35
